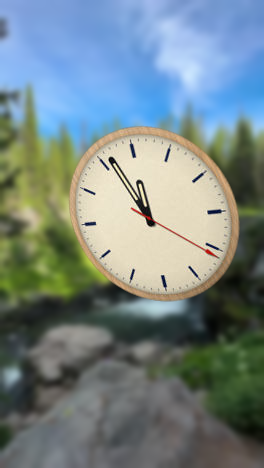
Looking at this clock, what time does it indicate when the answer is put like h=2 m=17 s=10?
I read h=11 m=56 s=21
